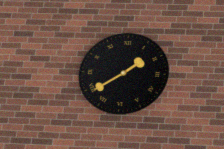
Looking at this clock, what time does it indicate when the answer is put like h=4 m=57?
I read h=1 m=39
